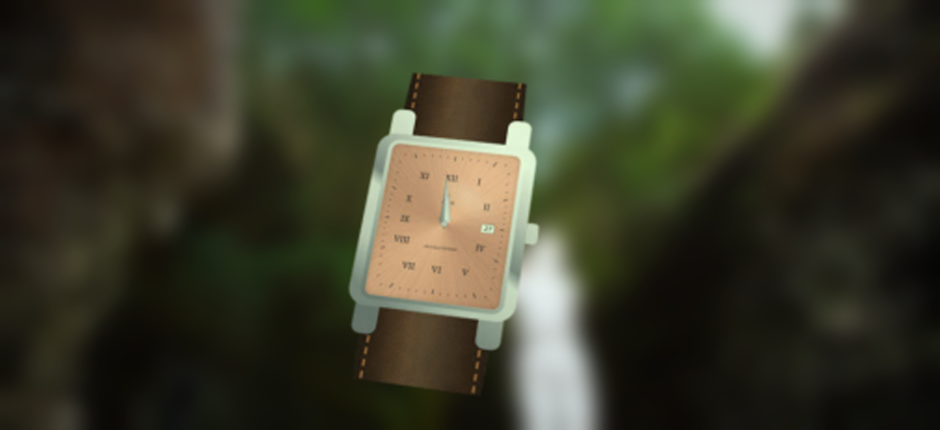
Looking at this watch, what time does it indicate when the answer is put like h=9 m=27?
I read h=11 m=59
